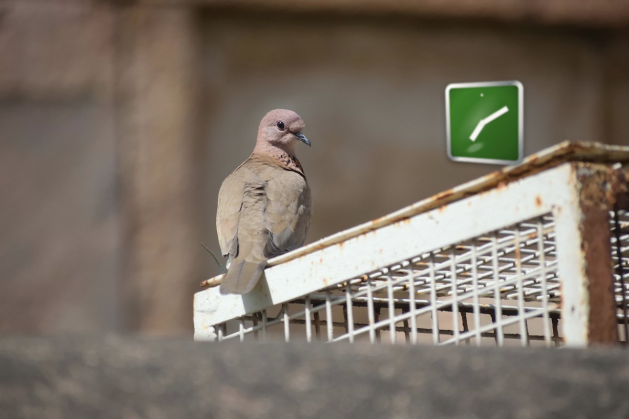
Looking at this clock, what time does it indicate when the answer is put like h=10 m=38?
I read h=7 m=10
